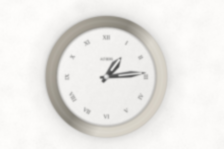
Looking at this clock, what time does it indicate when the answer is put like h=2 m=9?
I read h=1 m=14
